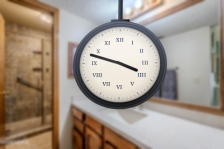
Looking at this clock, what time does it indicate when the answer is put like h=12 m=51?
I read h=3 m=48
